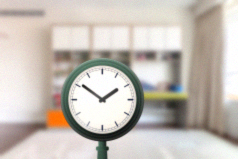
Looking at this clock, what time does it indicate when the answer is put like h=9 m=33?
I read h=1 m=51
